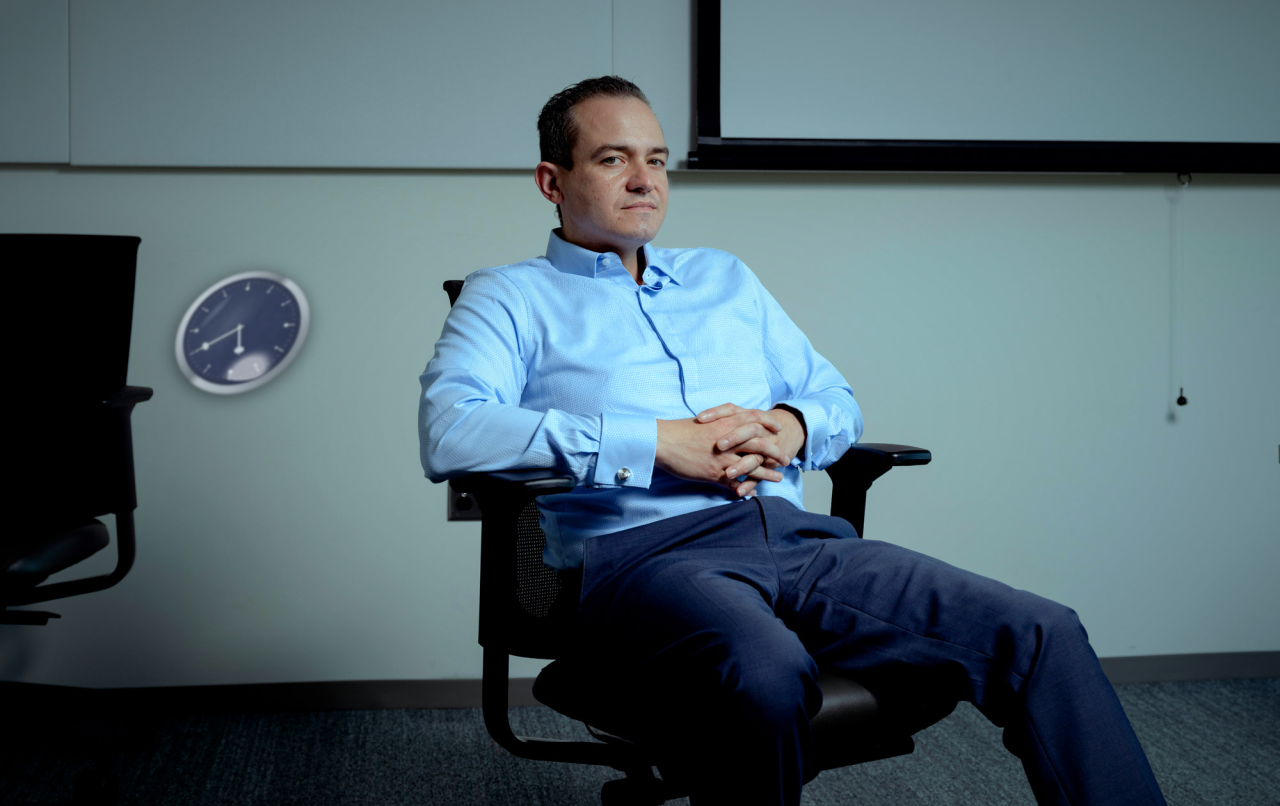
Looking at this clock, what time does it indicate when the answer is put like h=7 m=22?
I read h=5 m=40
